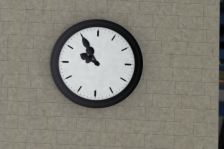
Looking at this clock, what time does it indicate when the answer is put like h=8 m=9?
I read h=9 m=55
